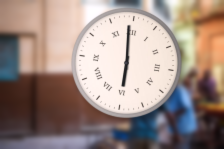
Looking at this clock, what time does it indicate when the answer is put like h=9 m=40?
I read h=5 m=59
